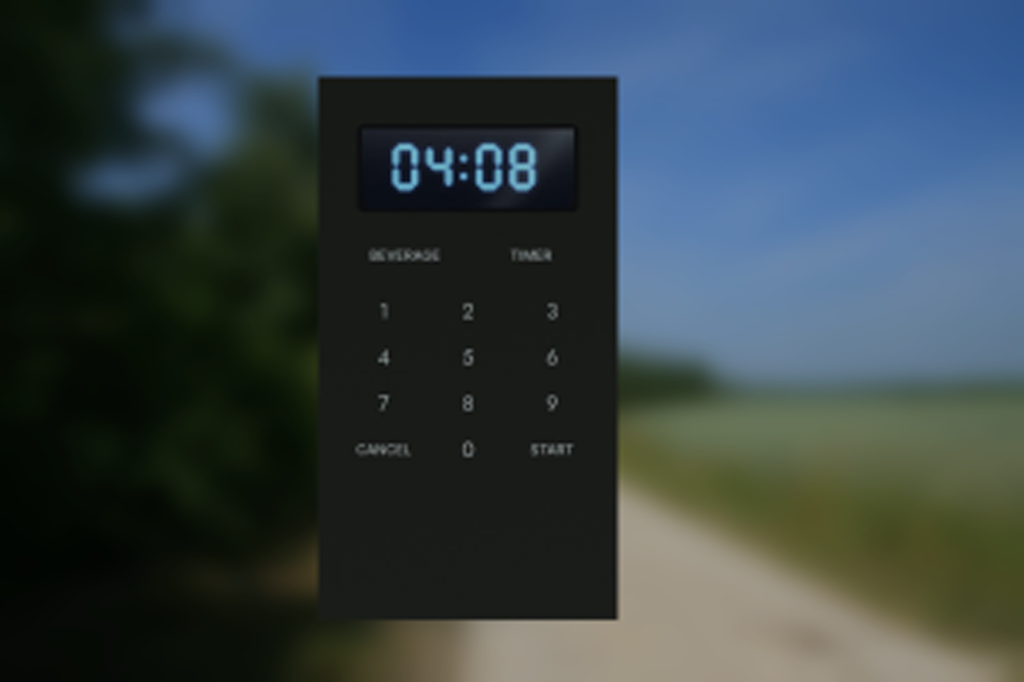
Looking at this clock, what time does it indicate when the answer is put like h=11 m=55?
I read h=4 m=8
